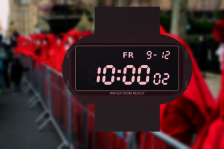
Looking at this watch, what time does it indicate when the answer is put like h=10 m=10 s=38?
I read h=10 m=0 s=2
